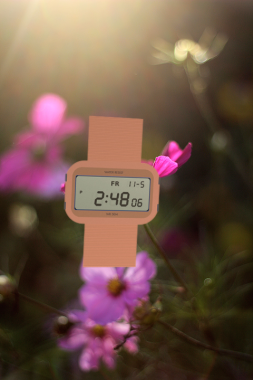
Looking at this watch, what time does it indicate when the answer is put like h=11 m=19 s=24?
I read h=2 m=48 s=6
